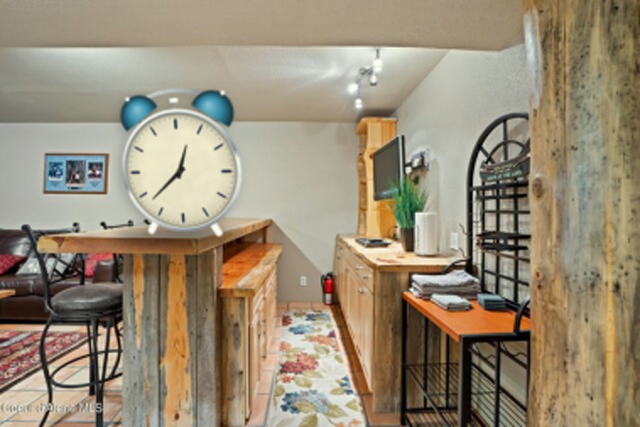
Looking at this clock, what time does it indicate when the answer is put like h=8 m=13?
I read h=12 m=38
